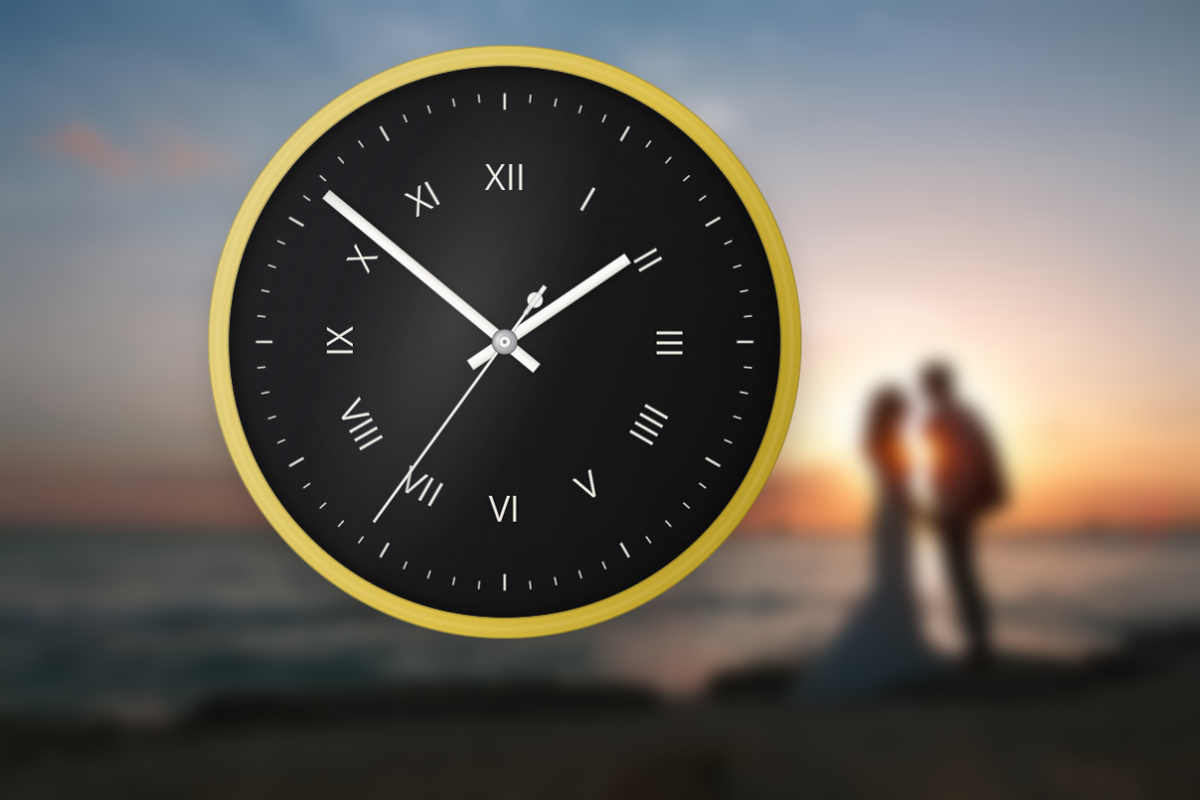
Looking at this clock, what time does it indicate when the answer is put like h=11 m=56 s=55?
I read h=1 m=51 s=36
